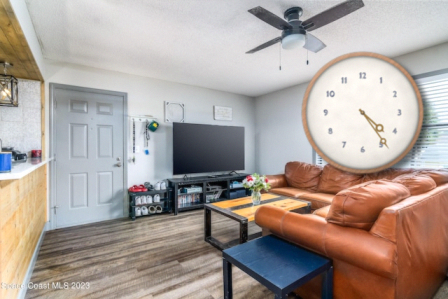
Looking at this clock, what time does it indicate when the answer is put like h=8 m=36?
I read h=4 m=24
